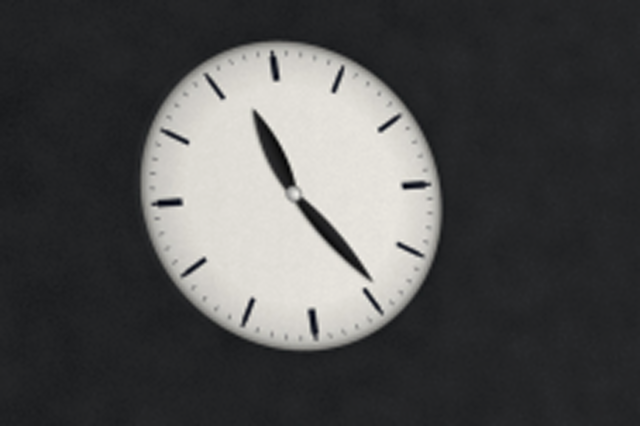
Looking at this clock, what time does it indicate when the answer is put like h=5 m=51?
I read h=11 m=24
